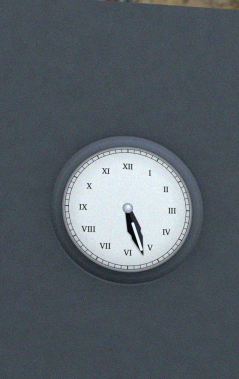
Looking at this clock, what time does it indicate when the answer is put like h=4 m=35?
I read h=5 m=27
